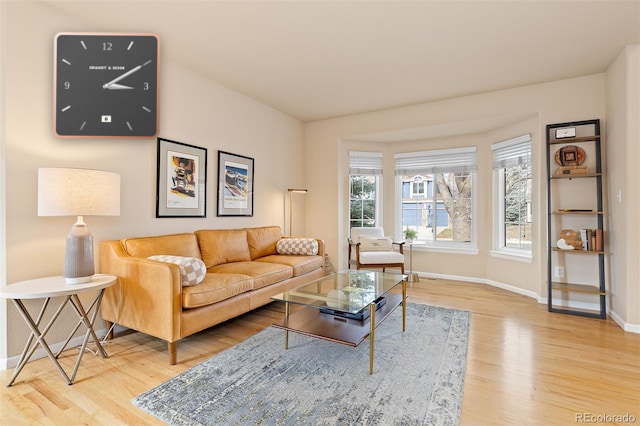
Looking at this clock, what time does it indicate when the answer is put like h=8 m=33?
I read h=3 m=10
